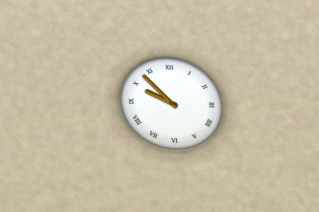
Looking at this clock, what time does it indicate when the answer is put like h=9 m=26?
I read h=9 m=53
